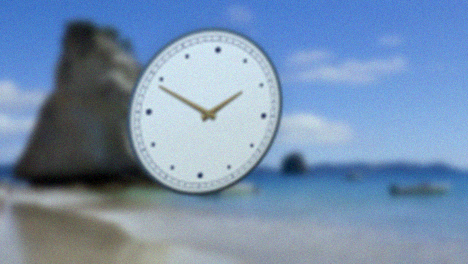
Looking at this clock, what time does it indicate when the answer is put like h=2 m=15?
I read h=1 m=49
